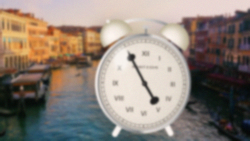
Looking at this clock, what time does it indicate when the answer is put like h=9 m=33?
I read h=4 m=55
